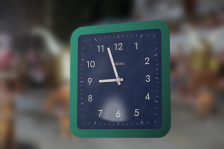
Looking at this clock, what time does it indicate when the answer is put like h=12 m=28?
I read h=8 m=57
